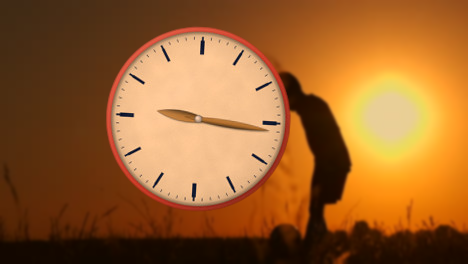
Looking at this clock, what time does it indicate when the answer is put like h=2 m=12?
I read h=9 m=16
